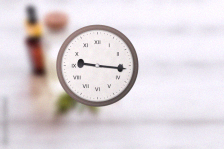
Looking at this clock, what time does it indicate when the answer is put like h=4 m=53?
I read h=9 m=16
